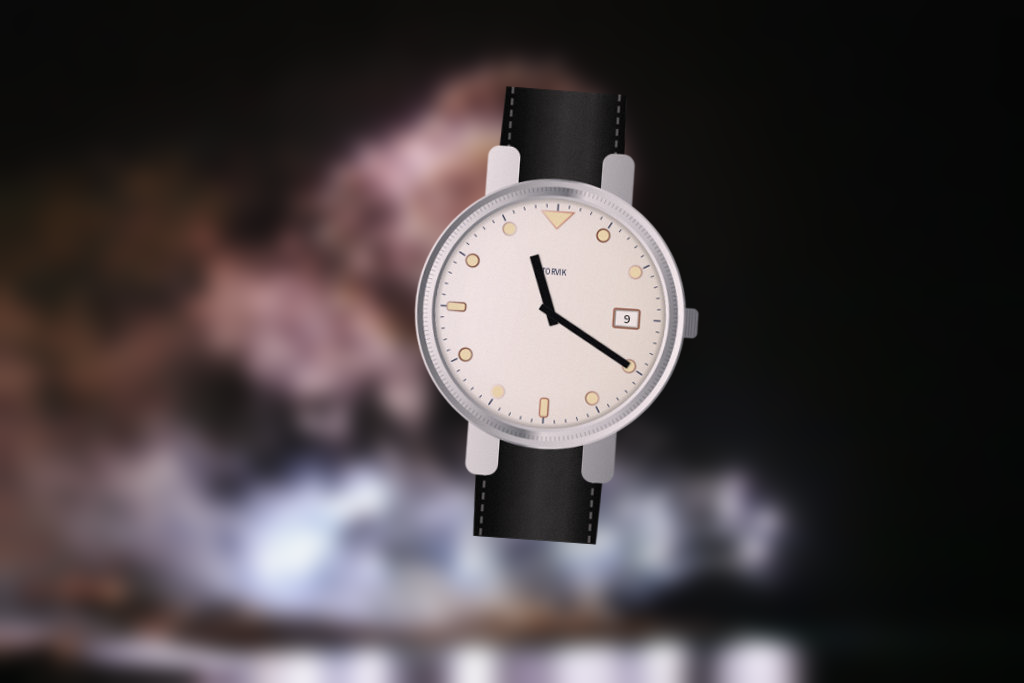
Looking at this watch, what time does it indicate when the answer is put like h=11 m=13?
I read h=11 m=20
